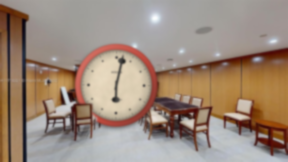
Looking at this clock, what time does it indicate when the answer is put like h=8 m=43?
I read h=6 m=2
